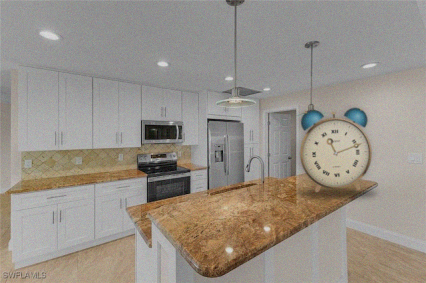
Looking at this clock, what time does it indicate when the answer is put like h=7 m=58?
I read h=11 m=12
